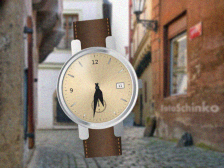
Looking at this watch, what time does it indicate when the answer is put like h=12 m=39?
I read h=5 m=32
